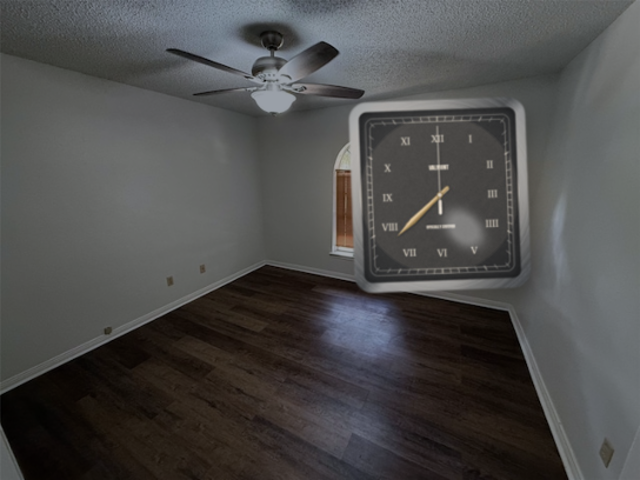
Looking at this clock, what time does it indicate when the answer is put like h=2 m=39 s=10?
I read h=7 m=38 s=0
